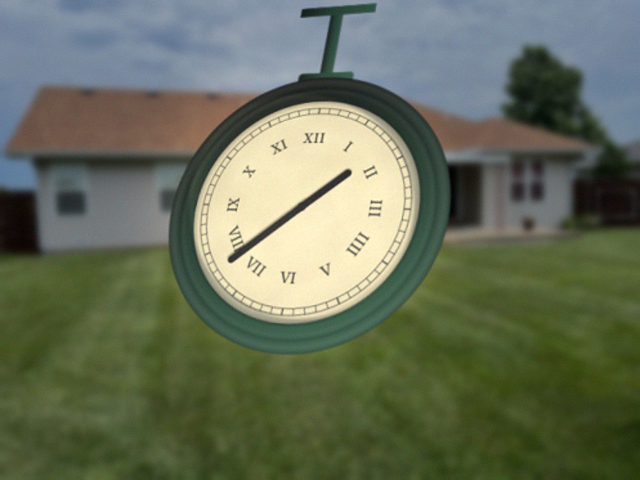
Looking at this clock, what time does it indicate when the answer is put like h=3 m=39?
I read h=1 m=38
